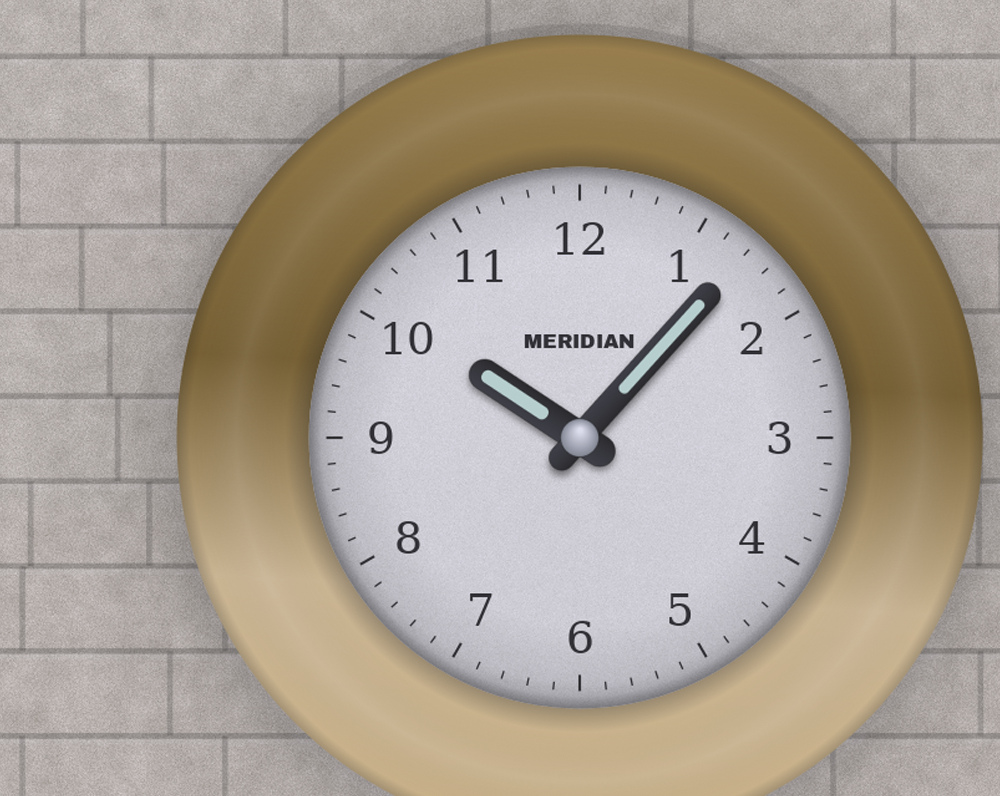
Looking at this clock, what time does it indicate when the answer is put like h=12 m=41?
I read h=10 m=7
